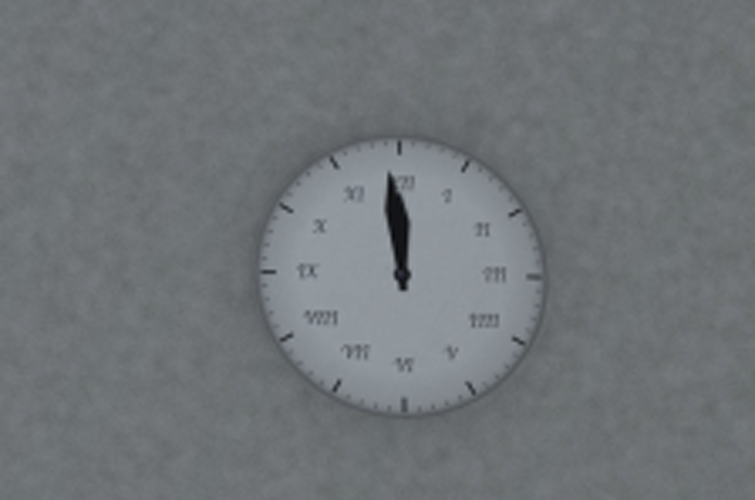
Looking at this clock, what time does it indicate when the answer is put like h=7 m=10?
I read h=11 m=59
